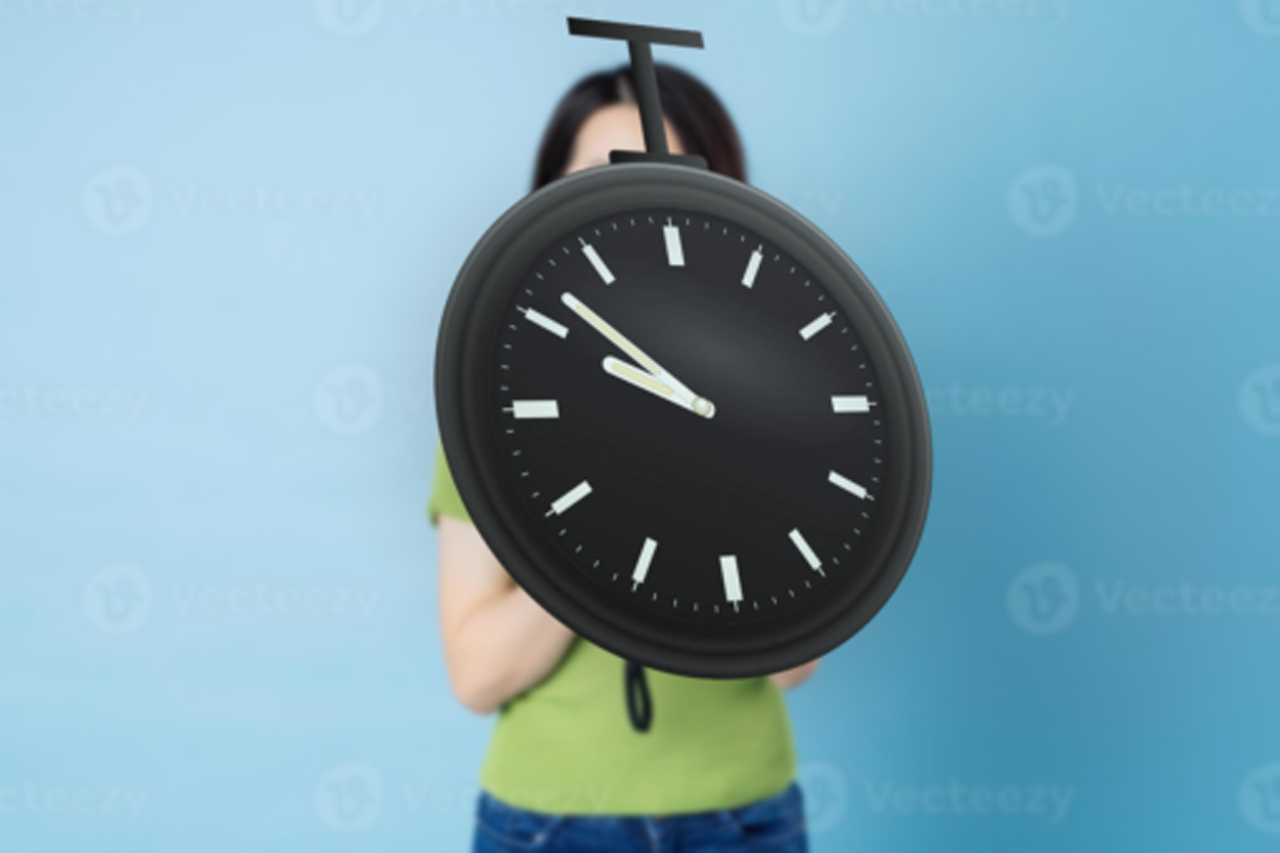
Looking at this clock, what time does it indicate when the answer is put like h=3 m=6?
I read h=9 m=52
